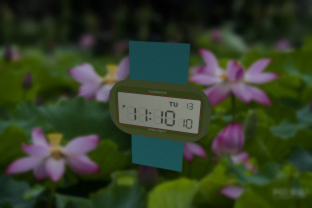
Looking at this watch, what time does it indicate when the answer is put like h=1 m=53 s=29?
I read h=11 m=10 s=10
